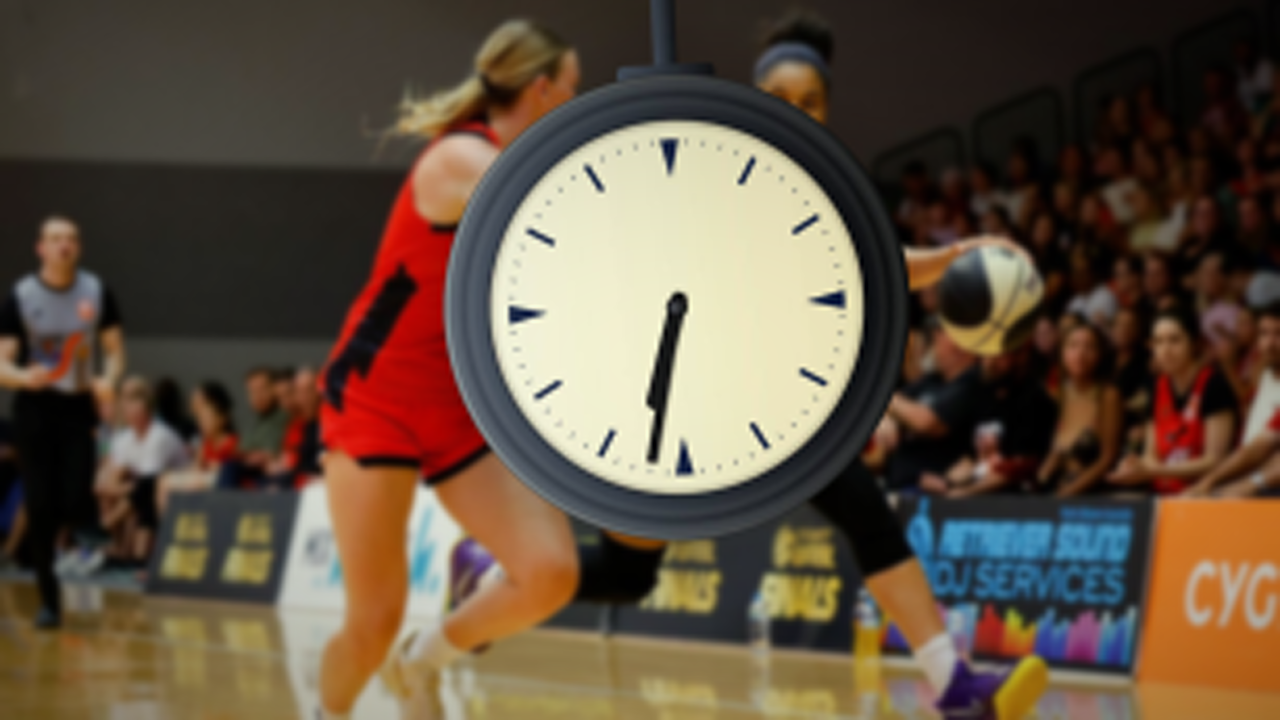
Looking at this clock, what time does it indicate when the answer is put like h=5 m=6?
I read h=6 m=32
